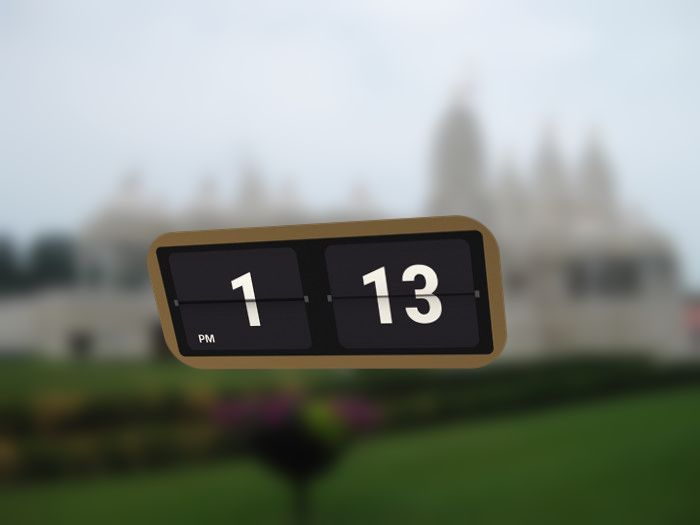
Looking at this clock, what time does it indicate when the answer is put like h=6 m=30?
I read h=1 m=13
